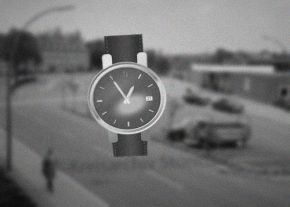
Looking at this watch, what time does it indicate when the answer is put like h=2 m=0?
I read h=12 m=55
